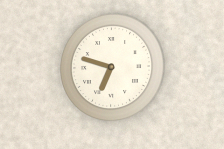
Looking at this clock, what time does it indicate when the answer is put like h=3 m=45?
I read h=6 m=48
